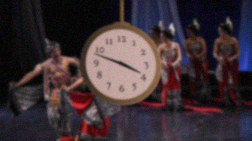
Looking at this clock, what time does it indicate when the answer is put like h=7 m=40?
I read h=3 m=48
